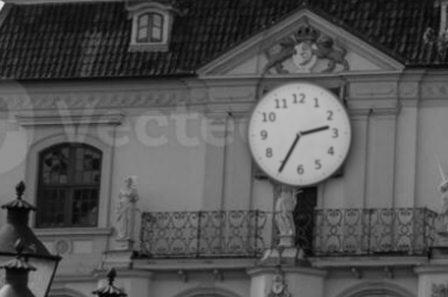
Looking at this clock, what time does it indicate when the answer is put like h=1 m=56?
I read h=2 m=35
